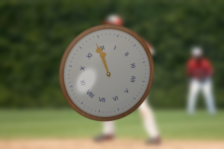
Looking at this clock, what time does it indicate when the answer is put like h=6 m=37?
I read h=11 m=59
